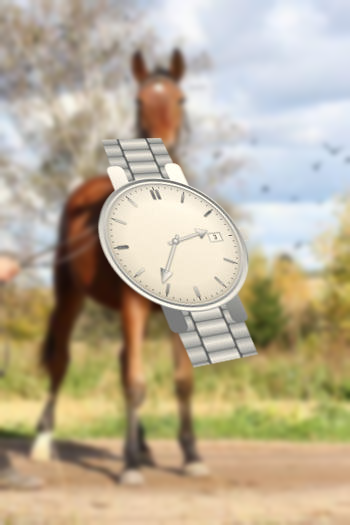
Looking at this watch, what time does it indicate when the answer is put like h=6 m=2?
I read h=2 m=36
